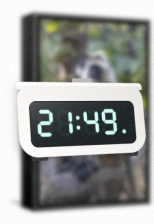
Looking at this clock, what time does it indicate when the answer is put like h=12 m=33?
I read h=21 m=49
